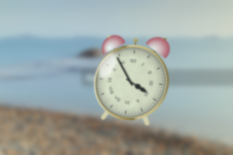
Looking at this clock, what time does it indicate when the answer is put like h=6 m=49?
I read h=3 m=54
